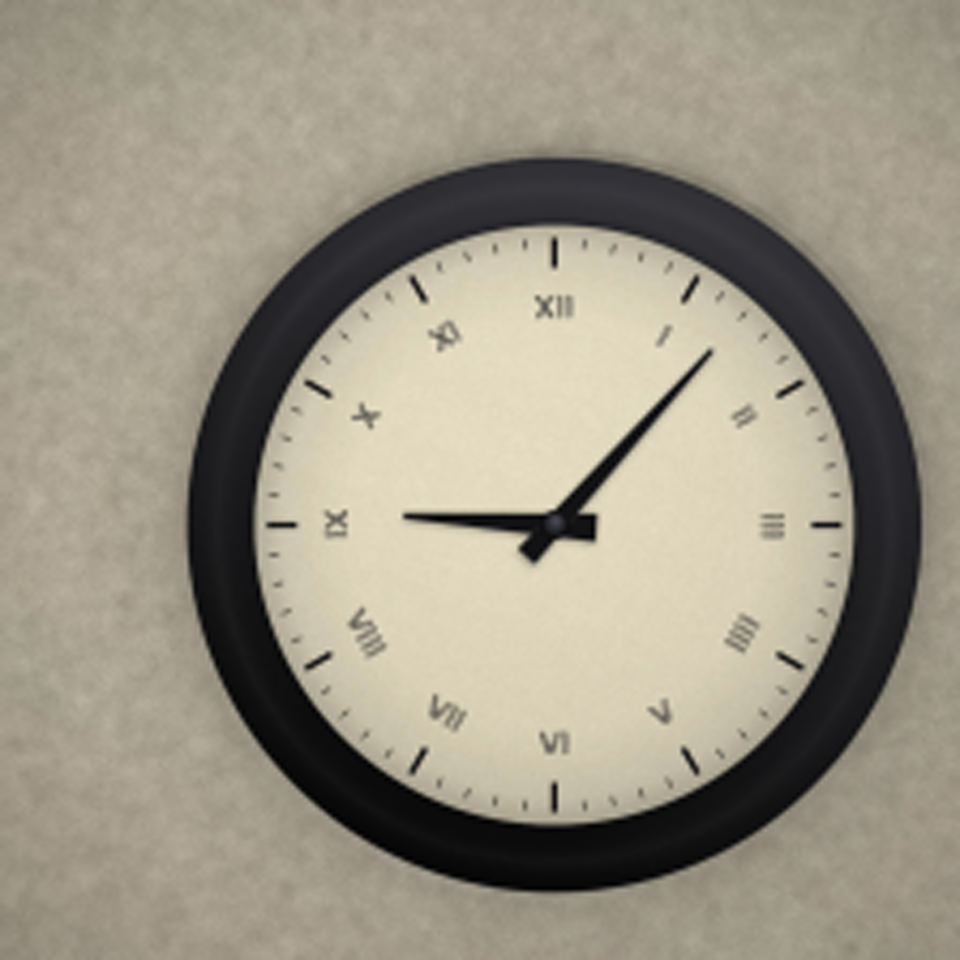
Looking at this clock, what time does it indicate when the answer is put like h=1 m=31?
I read h=9 m=7
